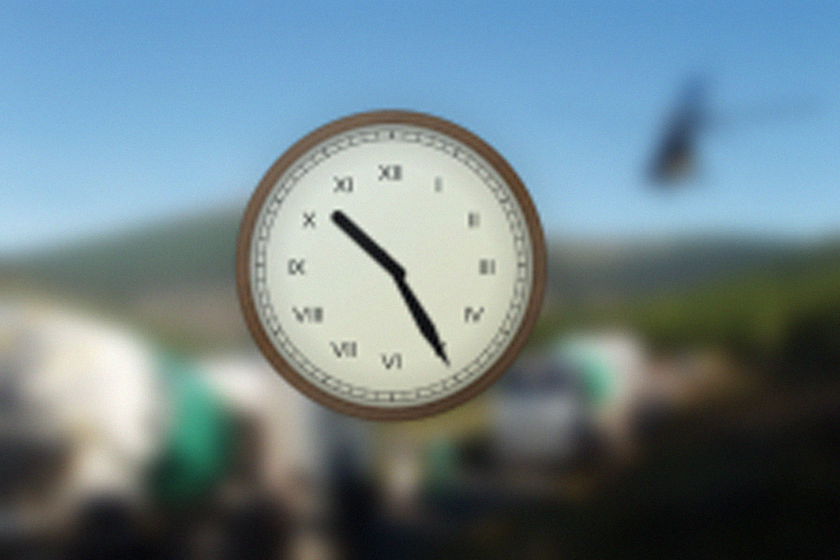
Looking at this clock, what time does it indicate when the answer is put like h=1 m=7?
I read h=10 m=25
